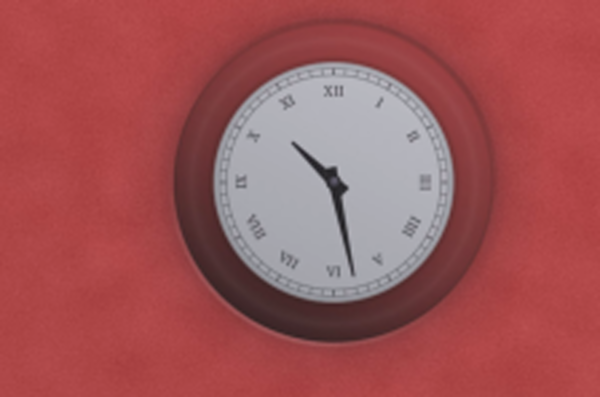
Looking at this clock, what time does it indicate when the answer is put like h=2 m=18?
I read h=10 m=28
